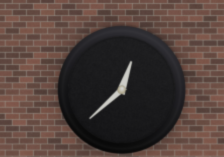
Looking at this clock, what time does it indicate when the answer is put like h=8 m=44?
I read h=12 m=38
